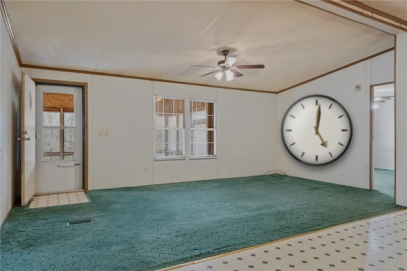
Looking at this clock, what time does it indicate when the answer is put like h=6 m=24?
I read h=5 m=1
